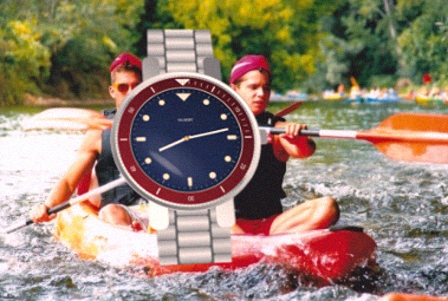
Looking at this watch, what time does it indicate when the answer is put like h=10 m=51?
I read h=8 m=13
